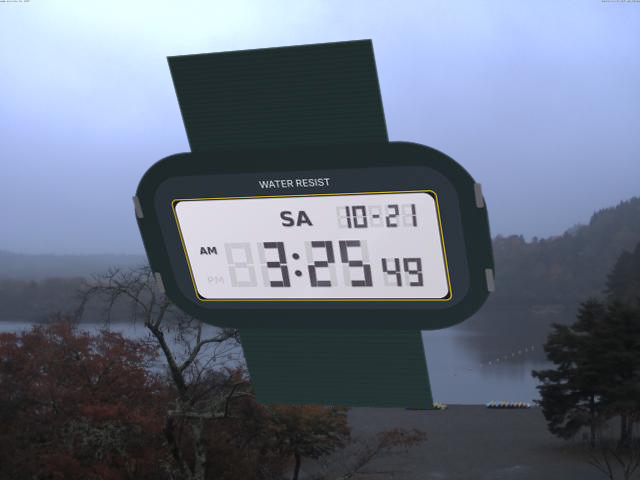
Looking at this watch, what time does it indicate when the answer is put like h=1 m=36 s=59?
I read h=3 m=25 s=49
